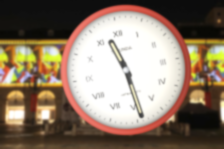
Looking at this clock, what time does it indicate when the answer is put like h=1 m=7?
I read h=11 m=29
